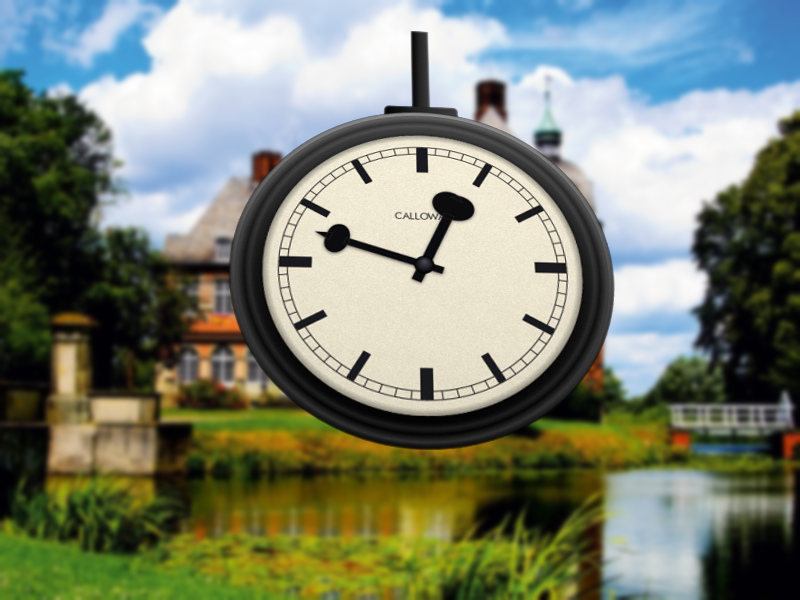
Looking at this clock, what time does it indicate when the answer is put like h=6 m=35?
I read h=12 m=48
